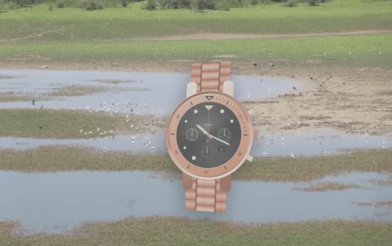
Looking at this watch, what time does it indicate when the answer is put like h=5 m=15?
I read h=10 m=19
